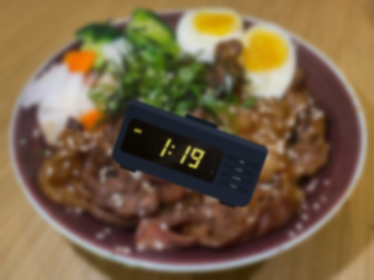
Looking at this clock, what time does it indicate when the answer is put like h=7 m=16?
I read h=1 m=19
